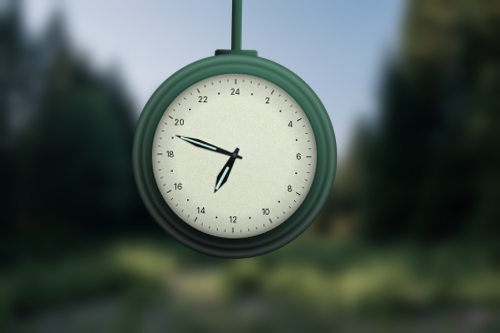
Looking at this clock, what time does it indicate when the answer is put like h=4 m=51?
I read h=13 m=48
